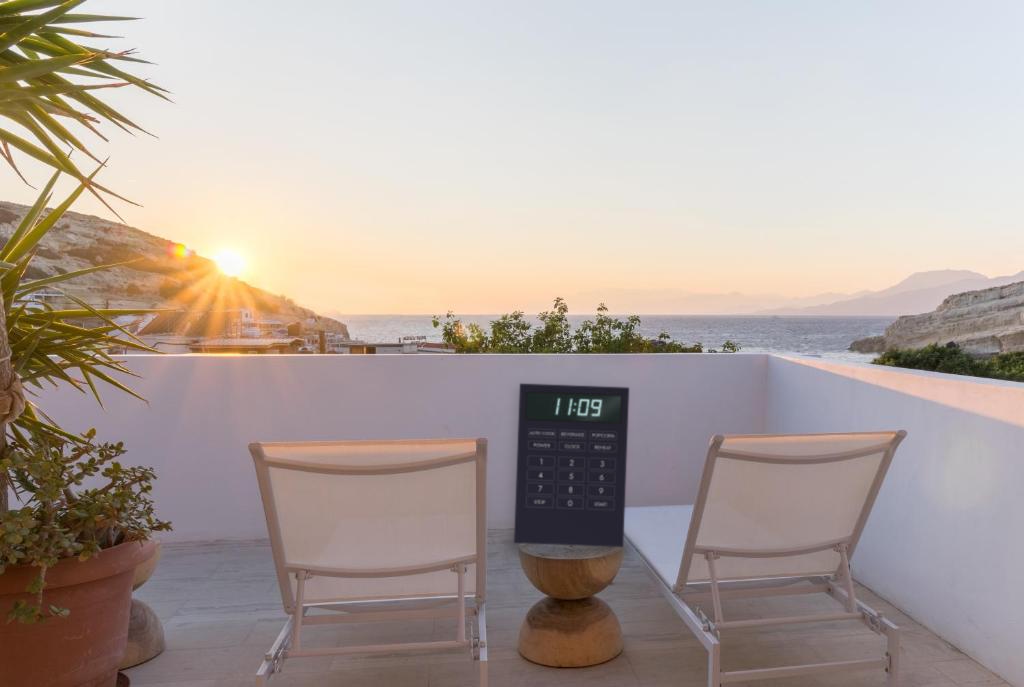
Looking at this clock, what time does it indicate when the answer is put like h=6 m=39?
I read h=11 m=9
